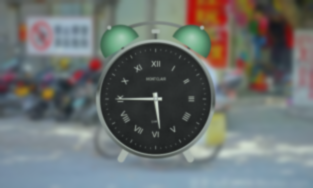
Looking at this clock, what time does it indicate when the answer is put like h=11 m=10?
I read h=5 m=45
